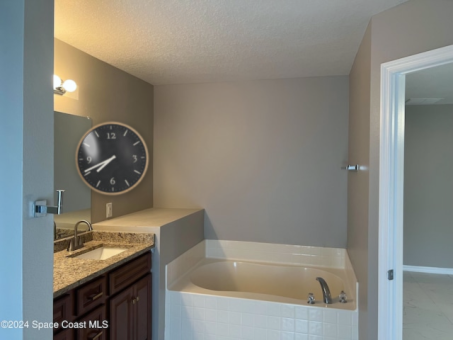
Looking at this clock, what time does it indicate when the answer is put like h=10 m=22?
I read h=7 m=41
